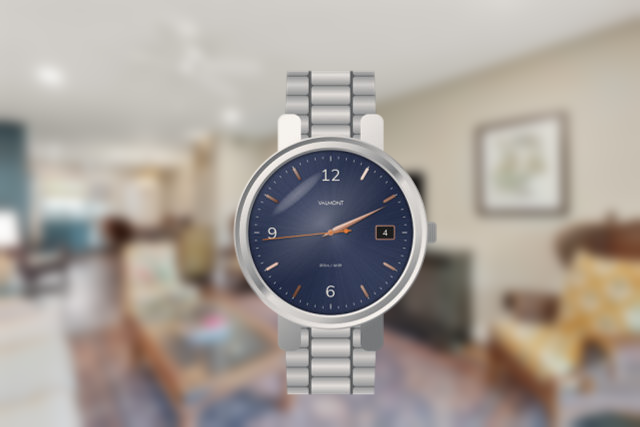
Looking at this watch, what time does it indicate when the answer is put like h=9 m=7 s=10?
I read h=2 m=10 s=44
